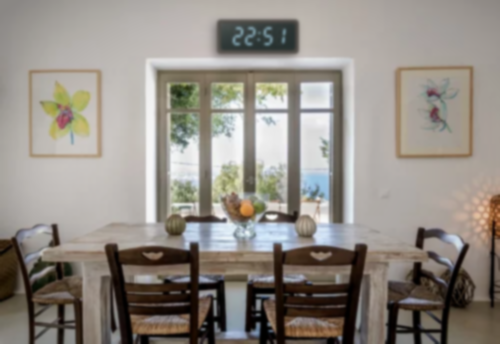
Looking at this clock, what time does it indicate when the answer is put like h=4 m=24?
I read h=22 m=51
